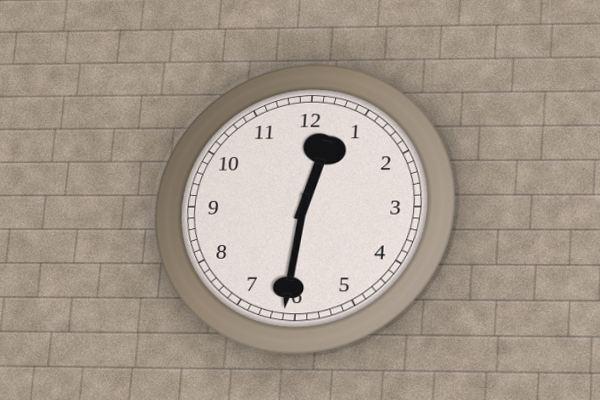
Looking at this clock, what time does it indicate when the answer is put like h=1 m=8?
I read h=12 m=31
